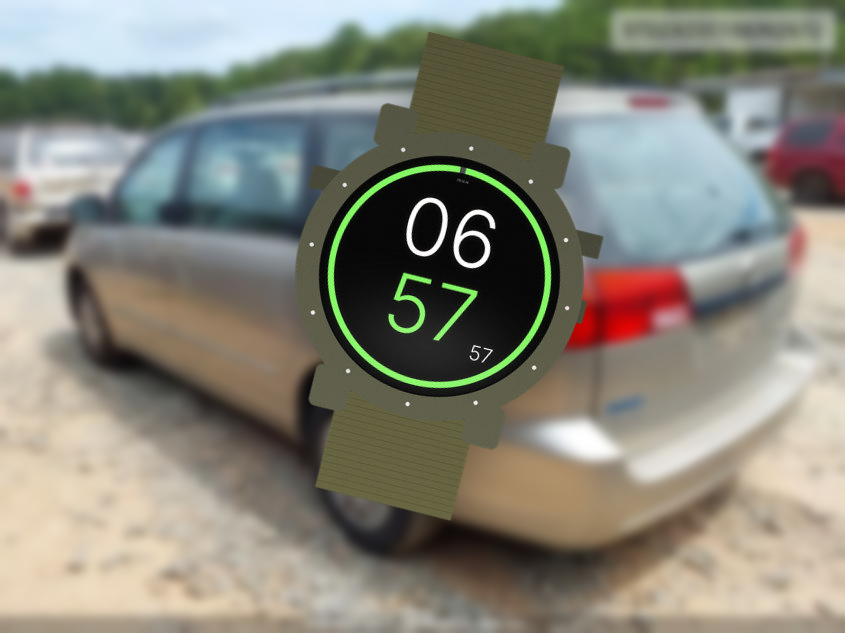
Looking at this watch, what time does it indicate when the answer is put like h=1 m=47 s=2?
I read h=6 m=57 s=57
